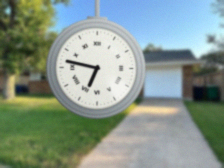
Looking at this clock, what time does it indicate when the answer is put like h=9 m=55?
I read h=6 m=47
